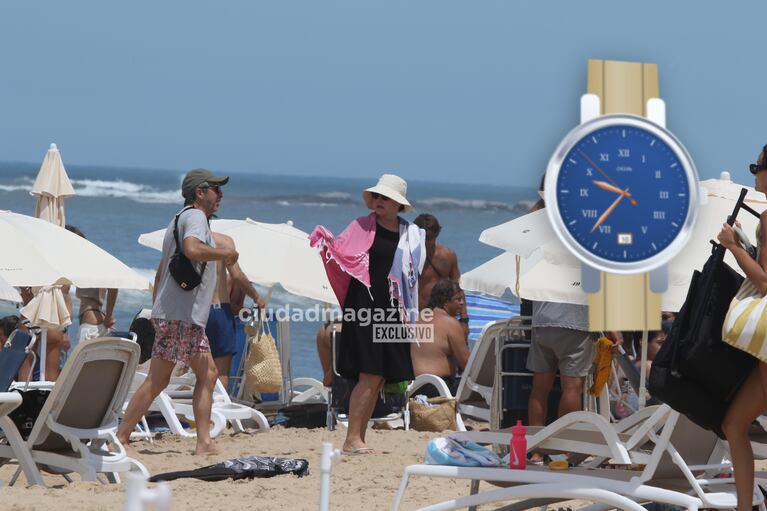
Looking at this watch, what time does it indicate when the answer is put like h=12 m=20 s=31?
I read h=9 m=36 s=52
